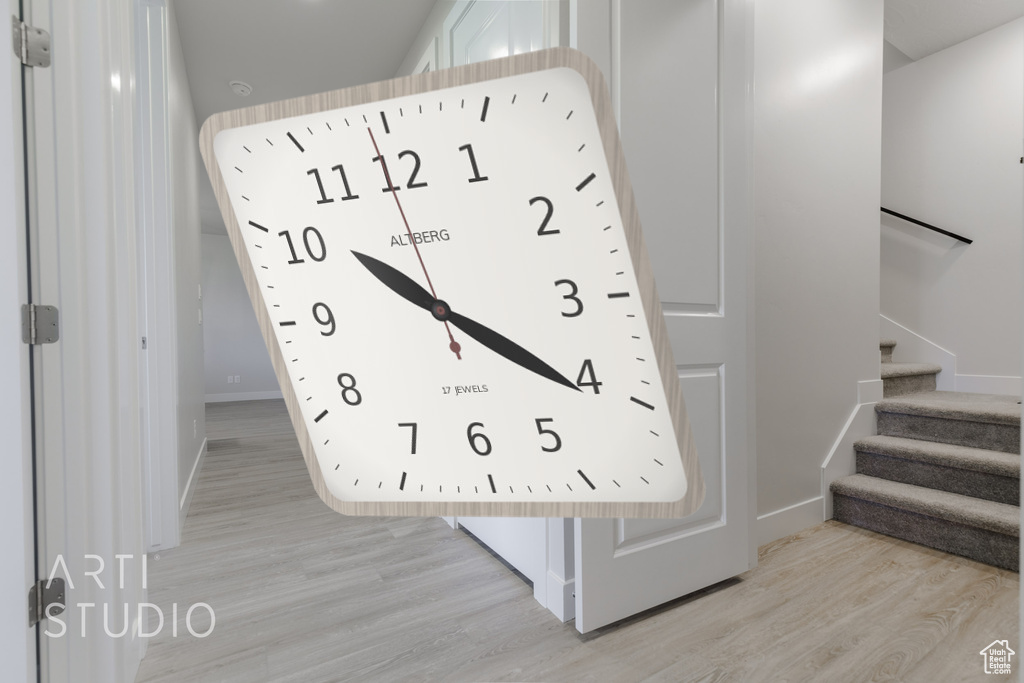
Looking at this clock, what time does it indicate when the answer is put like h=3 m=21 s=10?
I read h=10 m=20 s=59
